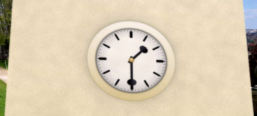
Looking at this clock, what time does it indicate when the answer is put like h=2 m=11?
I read h=1 m=30
